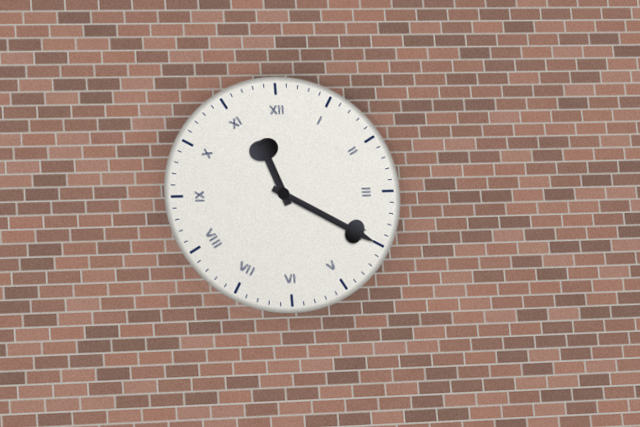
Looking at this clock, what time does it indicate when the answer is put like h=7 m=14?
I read h=11 m=20
